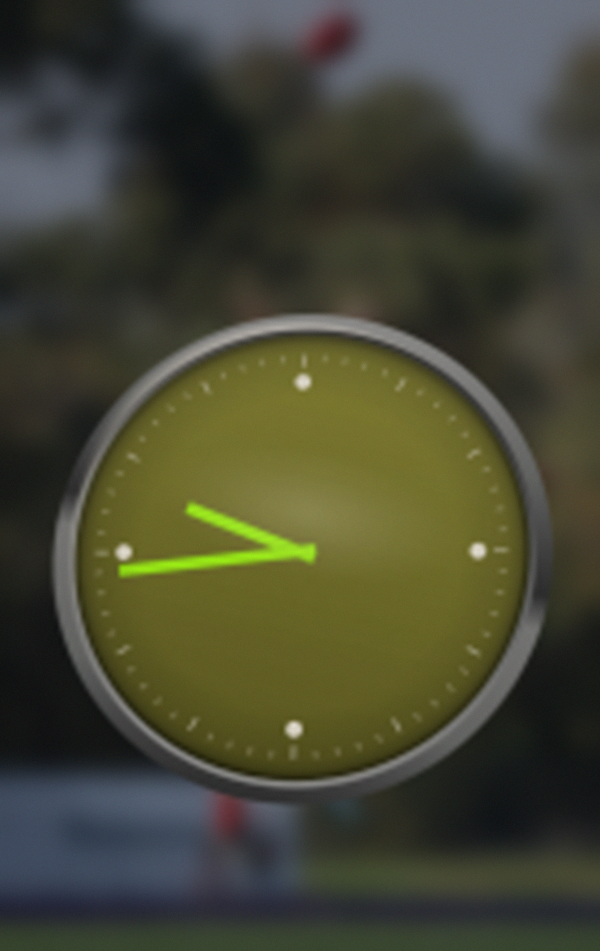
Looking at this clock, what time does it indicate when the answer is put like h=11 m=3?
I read h=9 m=44
